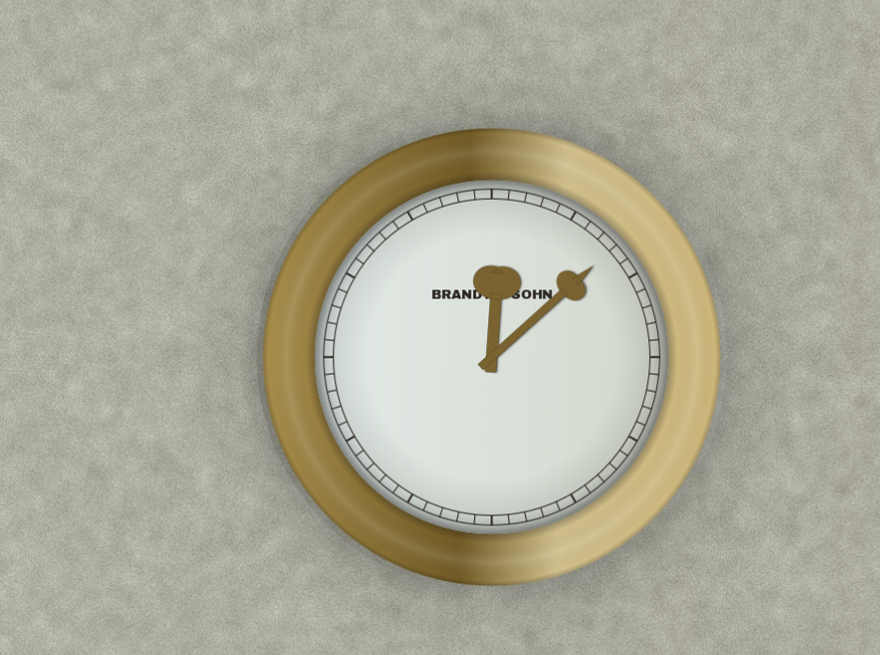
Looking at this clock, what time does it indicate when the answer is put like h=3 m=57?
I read h=12 m=8
